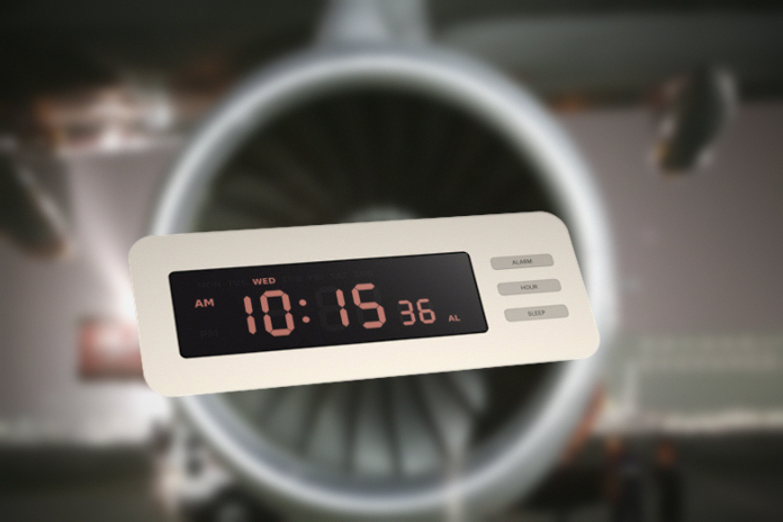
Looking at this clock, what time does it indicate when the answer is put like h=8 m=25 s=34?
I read h=10 m=15 s=36
